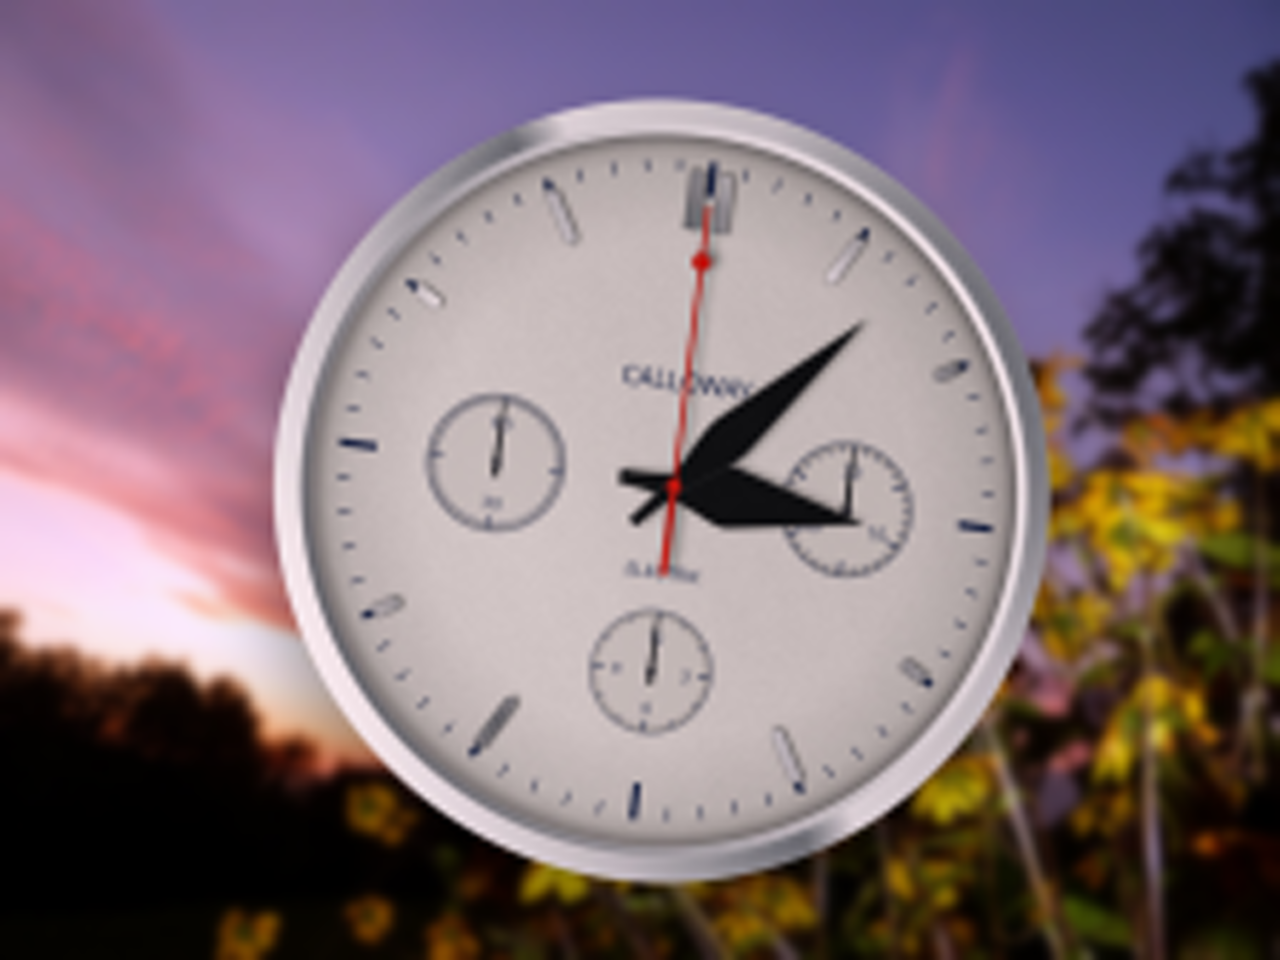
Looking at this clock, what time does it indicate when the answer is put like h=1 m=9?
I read h=3 m=7
